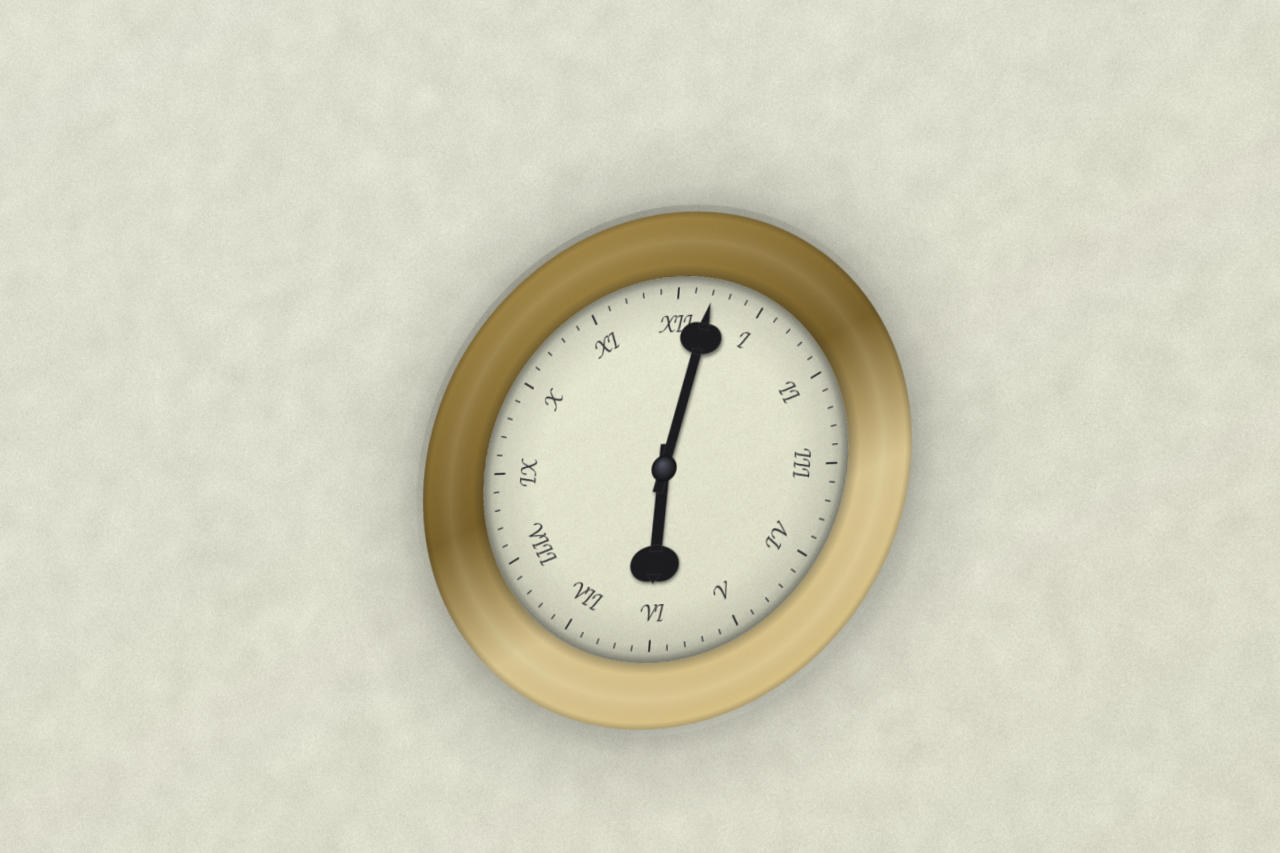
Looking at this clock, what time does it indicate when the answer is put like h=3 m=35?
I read h=6 m=2
